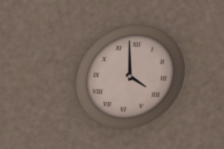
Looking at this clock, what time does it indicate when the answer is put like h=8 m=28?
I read h=3 m=58
